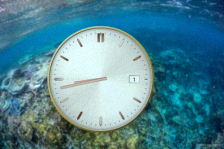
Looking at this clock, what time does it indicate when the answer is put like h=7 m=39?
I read h=8 m=43
